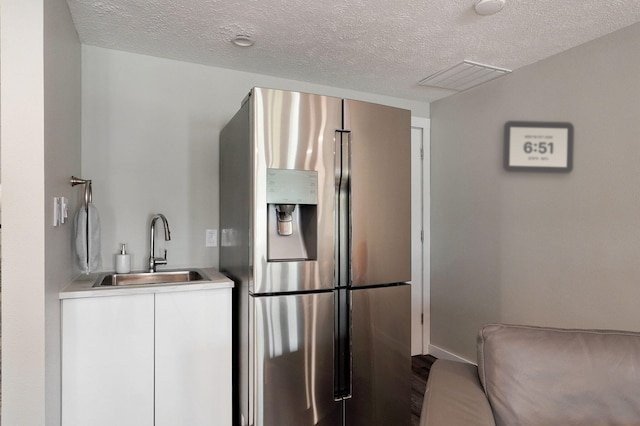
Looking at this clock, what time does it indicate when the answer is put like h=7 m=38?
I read h=6 m=51
